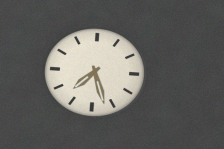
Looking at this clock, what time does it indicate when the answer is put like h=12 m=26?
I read h=7 m=27
